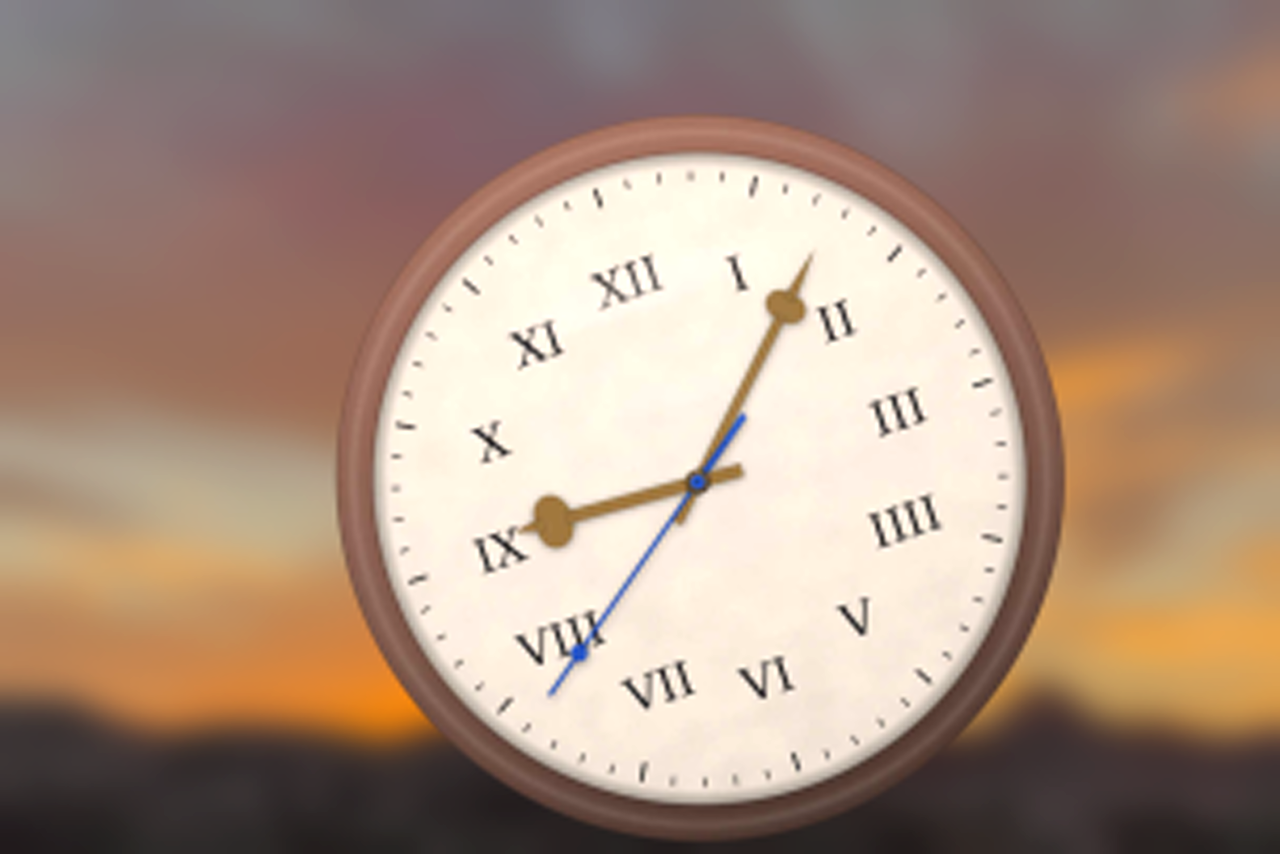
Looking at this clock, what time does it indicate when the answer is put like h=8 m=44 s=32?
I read h=9 m=7 s=39
